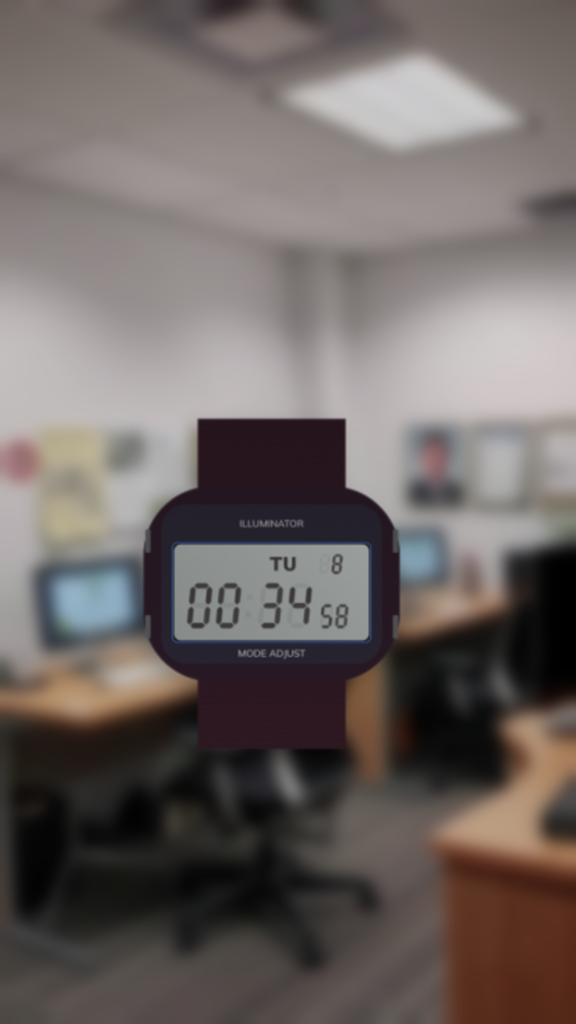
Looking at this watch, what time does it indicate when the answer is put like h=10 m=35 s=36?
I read h=0 m=34 s=58
